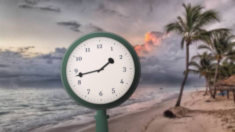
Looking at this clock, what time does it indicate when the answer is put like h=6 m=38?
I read h=1 m=43
